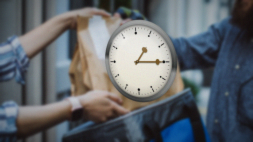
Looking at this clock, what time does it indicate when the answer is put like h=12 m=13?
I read h=1 m=15
